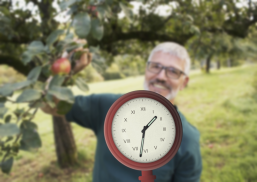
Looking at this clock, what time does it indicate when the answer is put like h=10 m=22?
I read h=1 m=32
